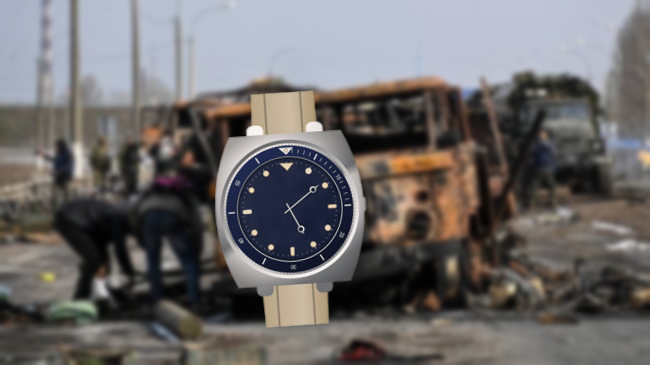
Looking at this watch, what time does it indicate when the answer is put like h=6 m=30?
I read h=5 m=9
